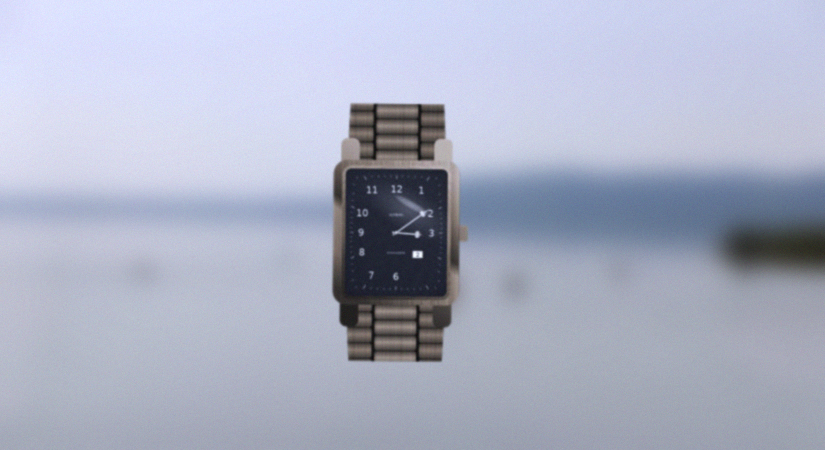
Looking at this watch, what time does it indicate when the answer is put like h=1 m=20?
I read h=3 m=9
